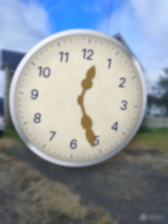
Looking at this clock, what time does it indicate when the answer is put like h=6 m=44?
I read h=12 m=26
